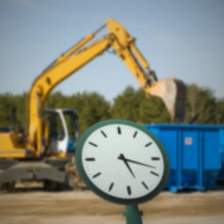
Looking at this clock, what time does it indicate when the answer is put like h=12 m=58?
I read h=5 m=18
